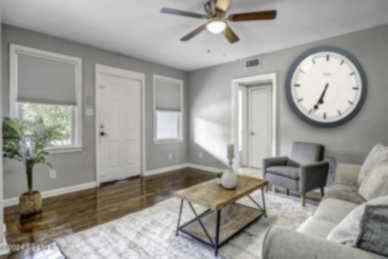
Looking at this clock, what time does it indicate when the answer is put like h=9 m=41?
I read h=6 m=34
